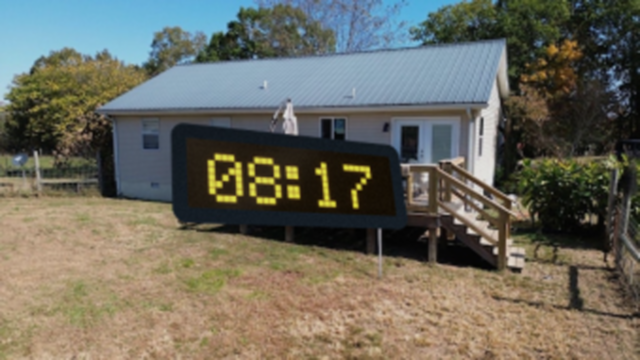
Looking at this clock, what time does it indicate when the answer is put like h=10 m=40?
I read h=8 m=17
